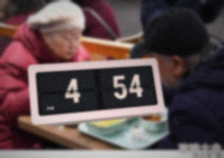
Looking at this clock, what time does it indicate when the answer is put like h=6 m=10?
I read h=4 m=54
